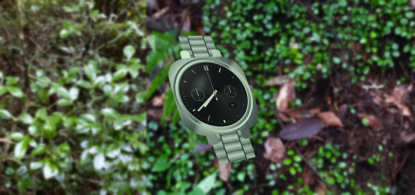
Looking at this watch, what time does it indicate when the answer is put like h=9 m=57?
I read h=7 m=39
